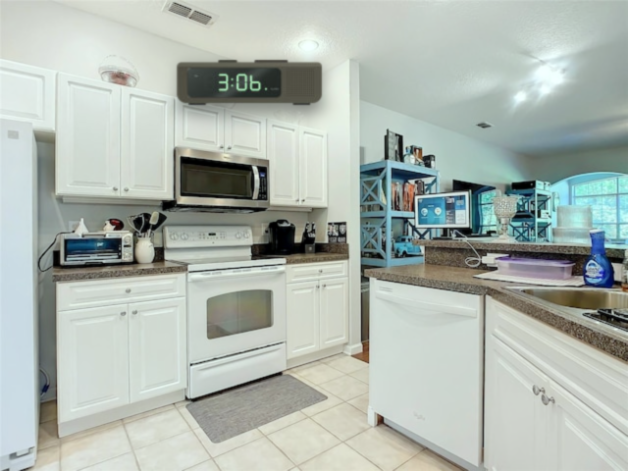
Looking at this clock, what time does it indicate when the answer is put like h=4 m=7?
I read h=3 m=6
